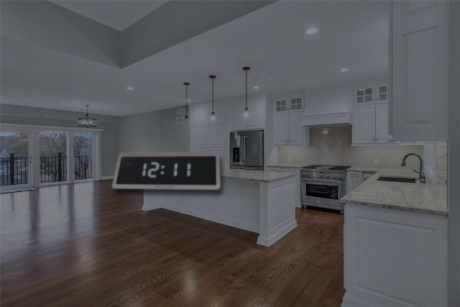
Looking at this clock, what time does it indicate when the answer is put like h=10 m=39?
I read h=12 m=11
